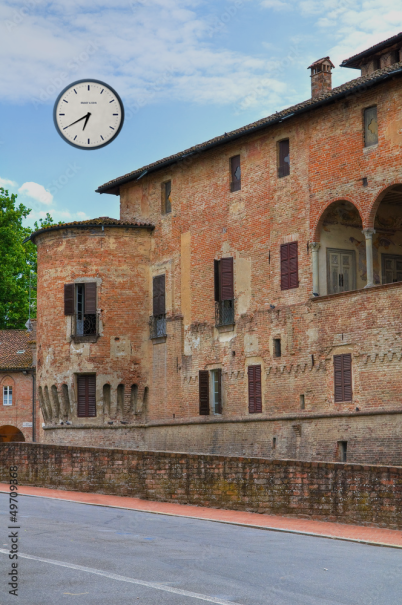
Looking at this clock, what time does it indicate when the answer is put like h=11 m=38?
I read h=6 m=40
